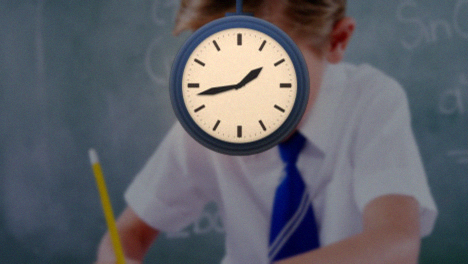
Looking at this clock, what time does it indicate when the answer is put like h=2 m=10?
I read h=1 m=43
